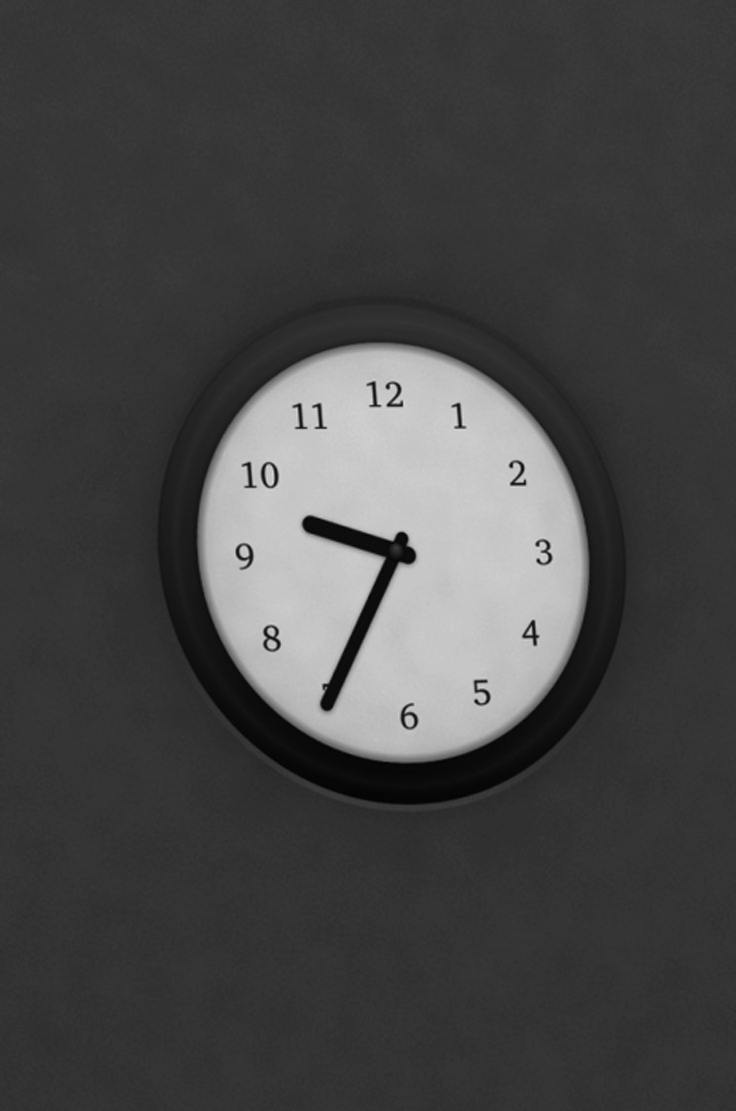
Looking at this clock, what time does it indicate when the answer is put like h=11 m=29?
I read h=9 m=35
